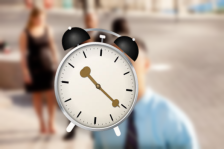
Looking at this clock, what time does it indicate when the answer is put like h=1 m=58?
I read h=10 m=21
